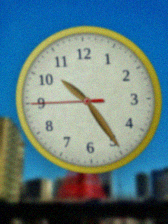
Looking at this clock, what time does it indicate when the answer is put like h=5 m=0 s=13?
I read h=10 m=24 s=45
